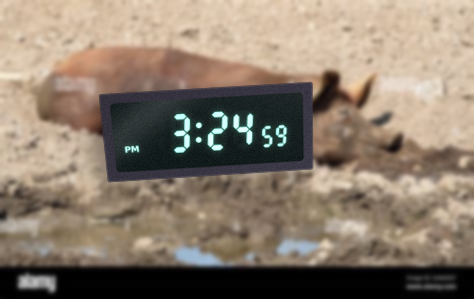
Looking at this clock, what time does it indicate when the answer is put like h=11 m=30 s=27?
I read h=3 m=24 s=59
